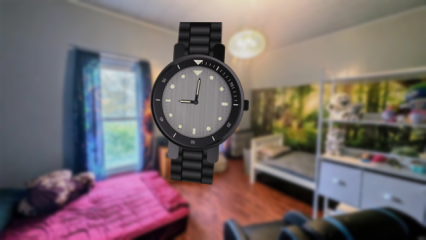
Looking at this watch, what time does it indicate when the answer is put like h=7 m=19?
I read h=9 m=1
